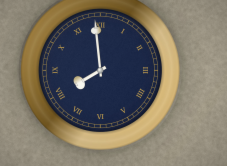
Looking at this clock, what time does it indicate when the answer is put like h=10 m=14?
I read h=7 m=59
